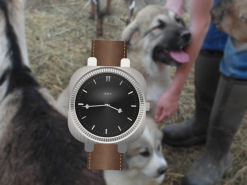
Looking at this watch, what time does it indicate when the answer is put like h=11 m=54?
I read h=3 m=44
